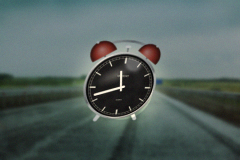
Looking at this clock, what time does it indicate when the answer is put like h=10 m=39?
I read h=11 m=42
